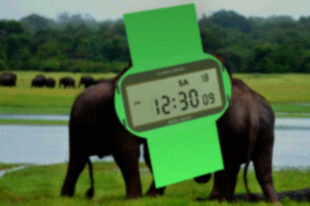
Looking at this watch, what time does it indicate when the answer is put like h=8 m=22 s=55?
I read h=12 m=30 s=9
